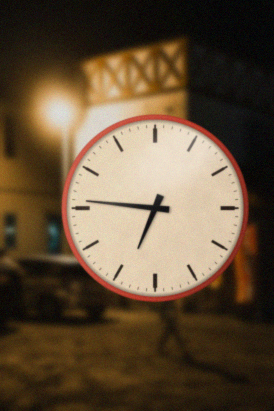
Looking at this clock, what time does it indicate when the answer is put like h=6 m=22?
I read h=6 m=46
